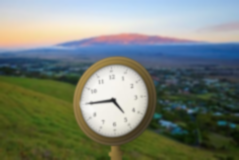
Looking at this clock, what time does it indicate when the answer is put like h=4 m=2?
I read h=4 m=45
